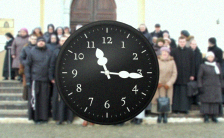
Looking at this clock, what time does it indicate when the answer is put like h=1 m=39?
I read h=11 m=16
